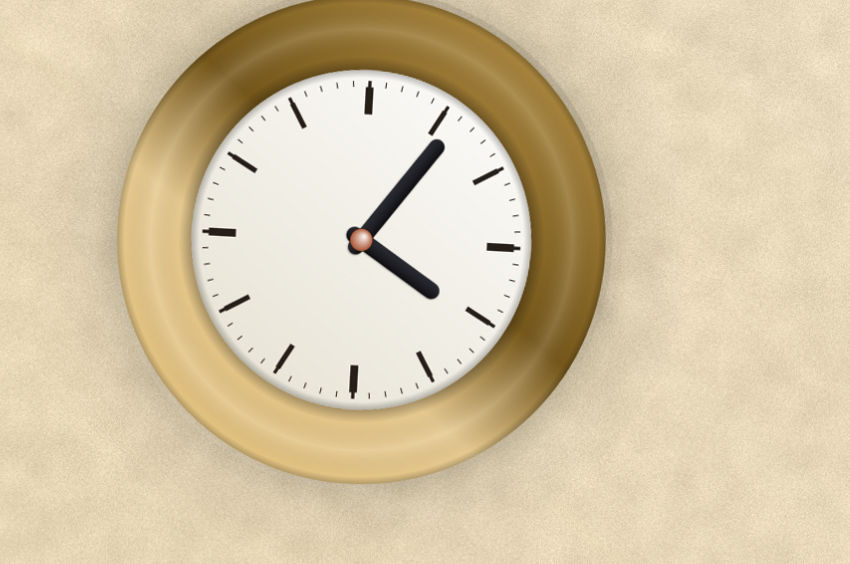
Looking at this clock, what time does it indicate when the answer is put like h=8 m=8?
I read h=4 m=6
